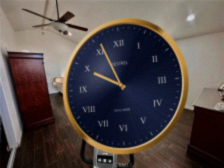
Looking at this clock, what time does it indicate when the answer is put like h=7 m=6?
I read h=9 m=56
